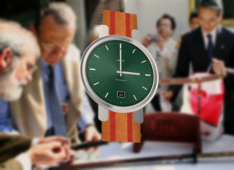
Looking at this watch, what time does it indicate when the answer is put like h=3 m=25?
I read h=3 m=0
